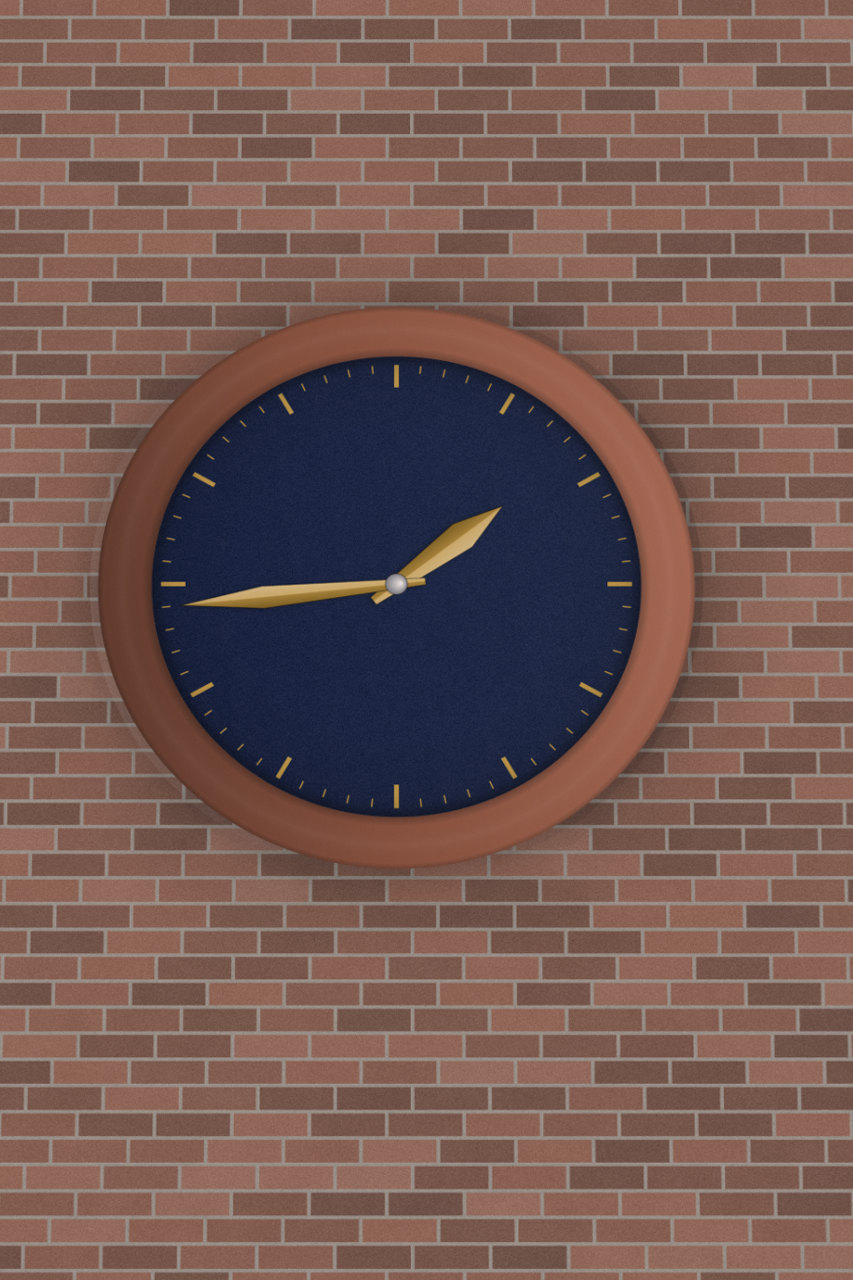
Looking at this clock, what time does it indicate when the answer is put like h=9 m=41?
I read h=1 m=44
